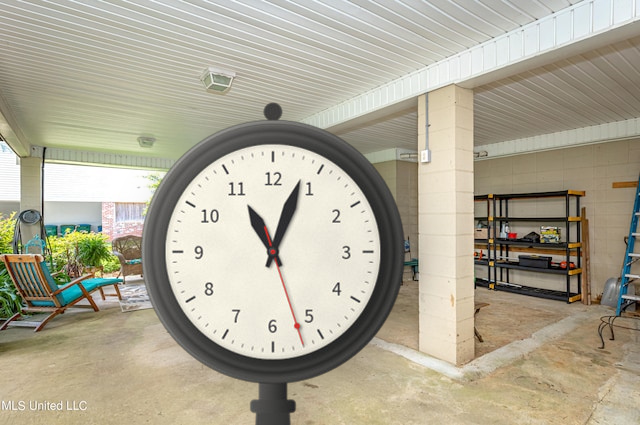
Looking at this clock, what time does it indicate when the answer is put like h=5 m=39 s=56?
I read h=11 m=3 s=27
